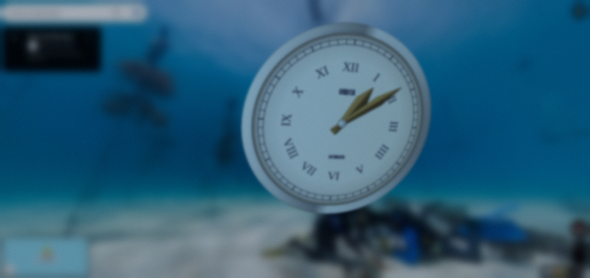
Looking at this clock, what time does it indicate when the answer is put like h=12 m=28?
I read h=1 m=9
